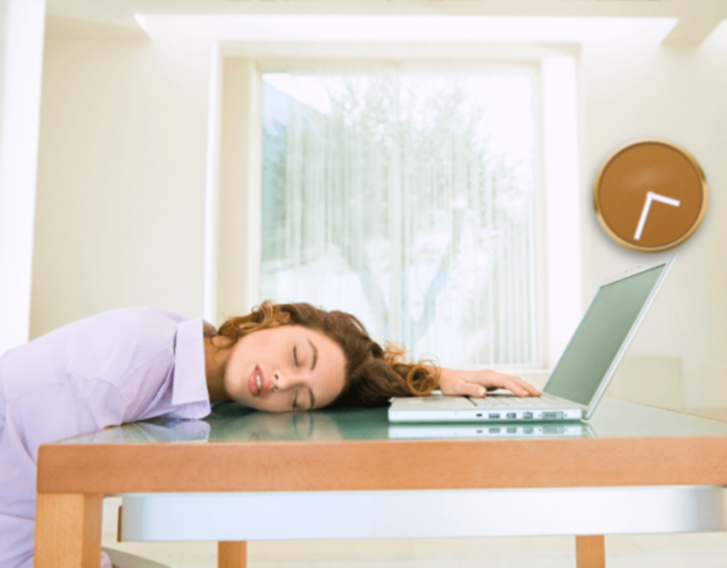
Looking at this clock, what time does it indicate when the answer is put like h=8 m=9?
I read h=3 m=33
